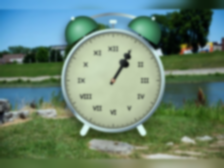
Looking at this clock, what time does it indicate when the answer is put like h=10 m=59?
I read h=1 m=5
